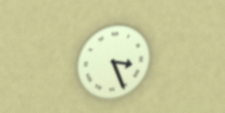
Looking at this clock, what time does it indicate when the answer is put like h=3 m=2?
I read h=3 m=26
